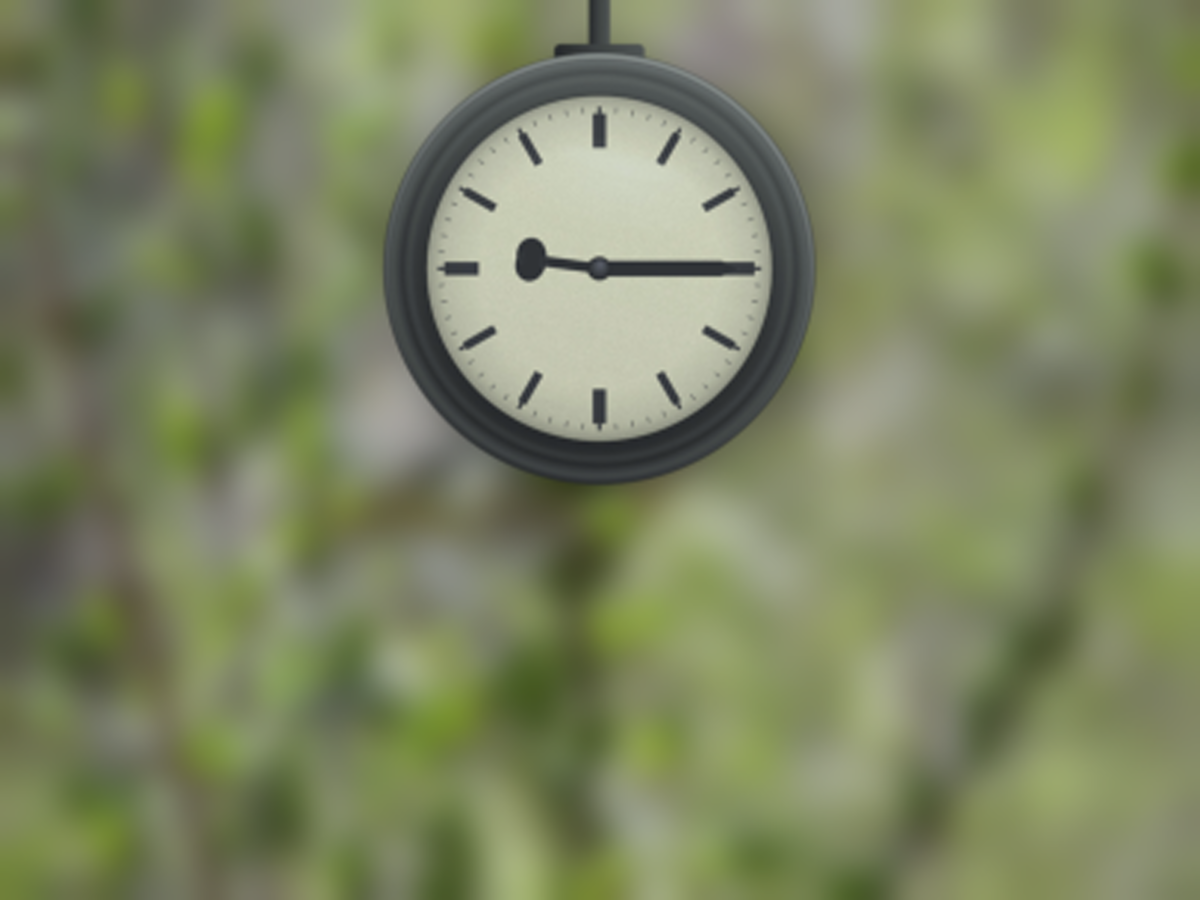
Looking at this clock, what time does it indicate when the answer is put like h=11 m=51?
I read h=9 m=15
